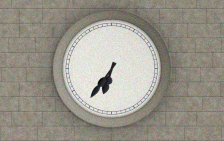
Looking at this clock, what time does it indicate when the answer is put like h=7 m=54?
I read h=6 m=36
